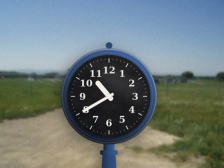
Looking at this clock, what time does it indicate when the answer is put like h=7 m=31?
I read h=10 m=40
